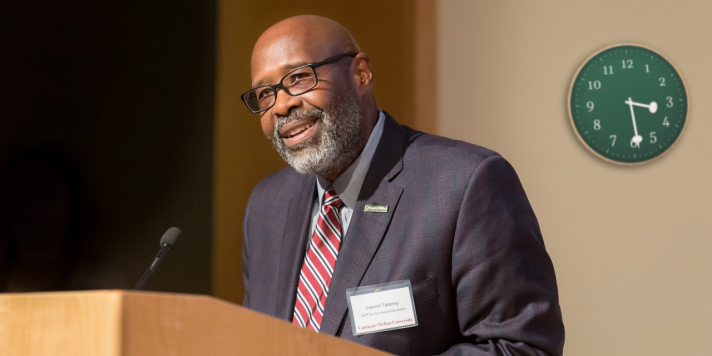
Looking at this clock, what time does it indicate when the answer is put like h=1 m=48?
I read h=3 m=29
